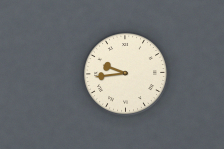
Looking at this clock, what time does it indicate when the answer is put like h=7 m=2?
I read h=9 m=44
